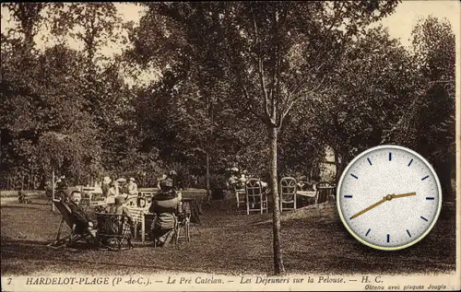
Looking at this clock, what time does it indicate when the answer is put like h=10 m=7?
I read h=2 m=40
